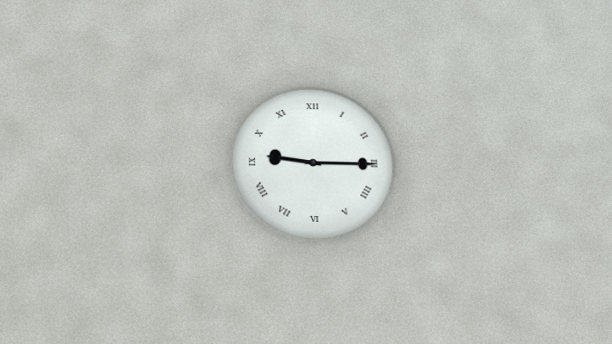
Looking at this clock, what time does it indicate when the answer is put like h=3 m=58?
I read h=9 m=15
